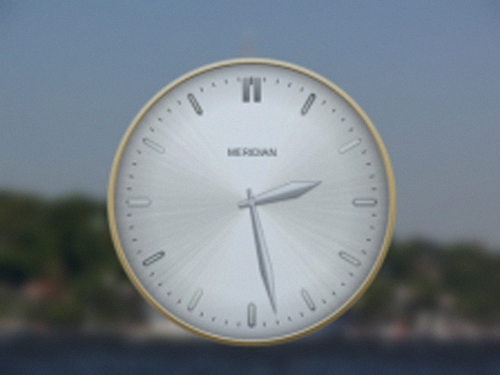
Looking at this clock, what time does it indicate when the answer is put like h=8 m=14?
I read h=2 m=28
